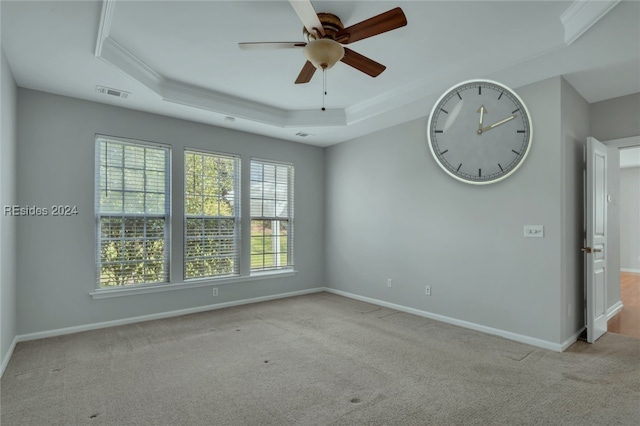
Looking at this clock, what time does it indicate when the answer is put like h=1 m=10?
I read h=12 m=11
